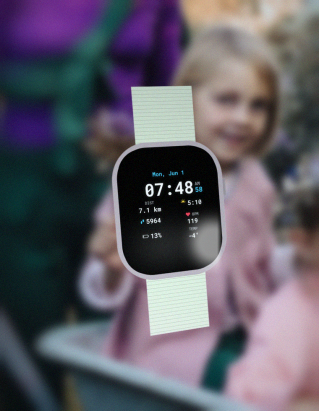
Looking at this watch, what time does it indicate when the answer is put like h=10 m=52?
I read h=7 m=48
